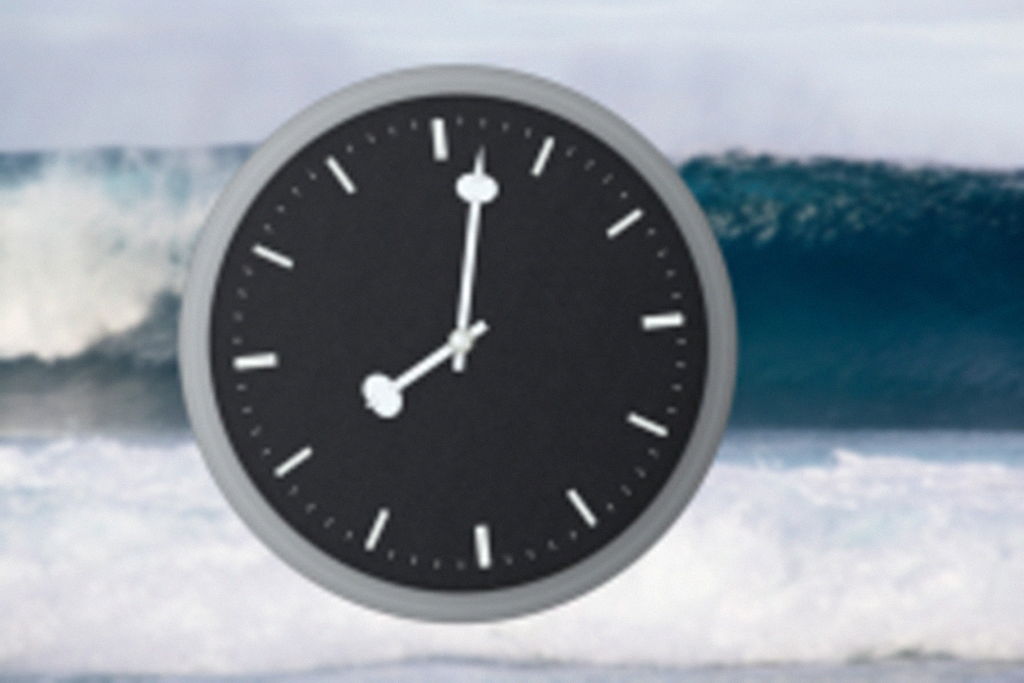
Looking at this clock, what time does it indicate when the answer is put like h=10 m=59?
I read h=8 m=2
